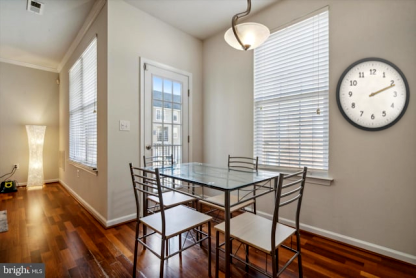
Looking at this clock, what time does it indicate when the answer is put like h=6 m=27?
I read h=2 m=11
